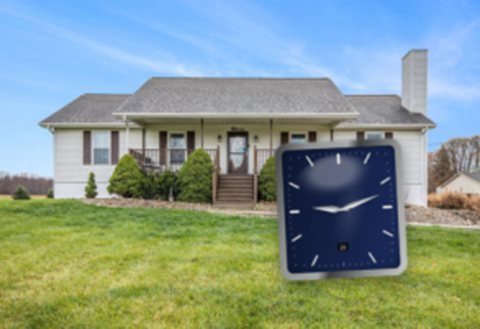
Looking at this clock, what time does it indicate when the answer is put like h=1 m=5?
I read h=9 m=12
